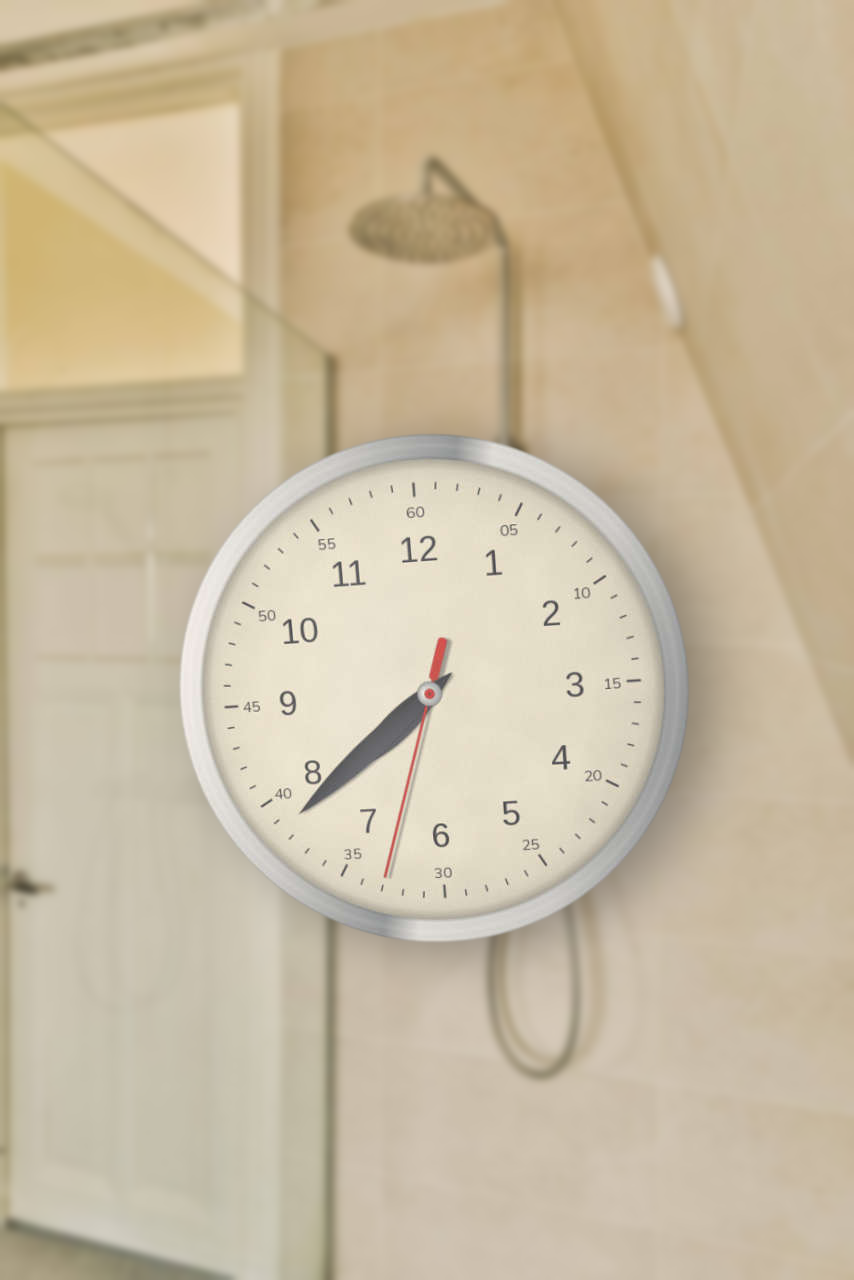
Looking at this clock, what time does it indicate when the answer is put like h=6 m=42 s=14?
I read h=7 m=38 s=33
